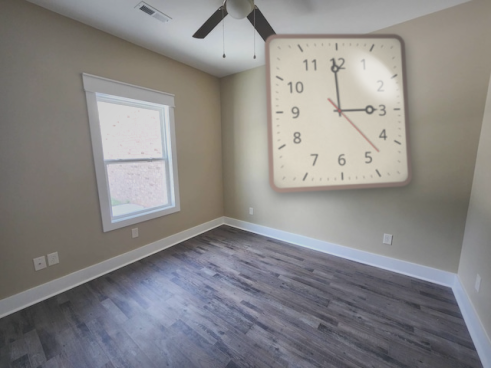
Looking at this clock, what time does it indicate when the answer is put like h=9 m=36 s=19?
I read h=2 m=59 s=23
